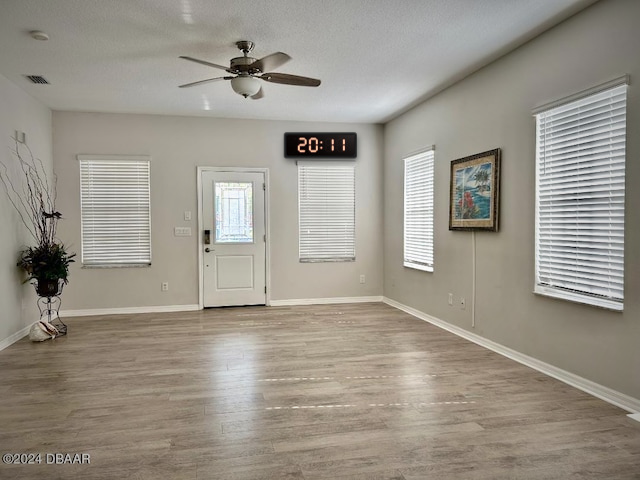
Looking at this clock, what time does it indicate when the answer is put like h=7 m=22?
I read h=20 m=11
